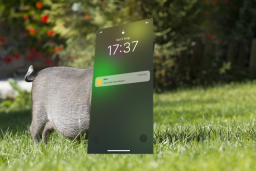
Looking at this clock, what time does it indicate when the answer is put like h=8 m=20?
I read h=17 m=37
